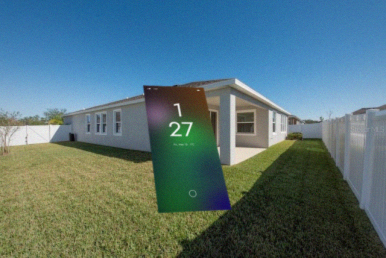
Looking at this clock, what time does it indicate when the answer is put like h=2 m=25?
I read h=1 m=27
